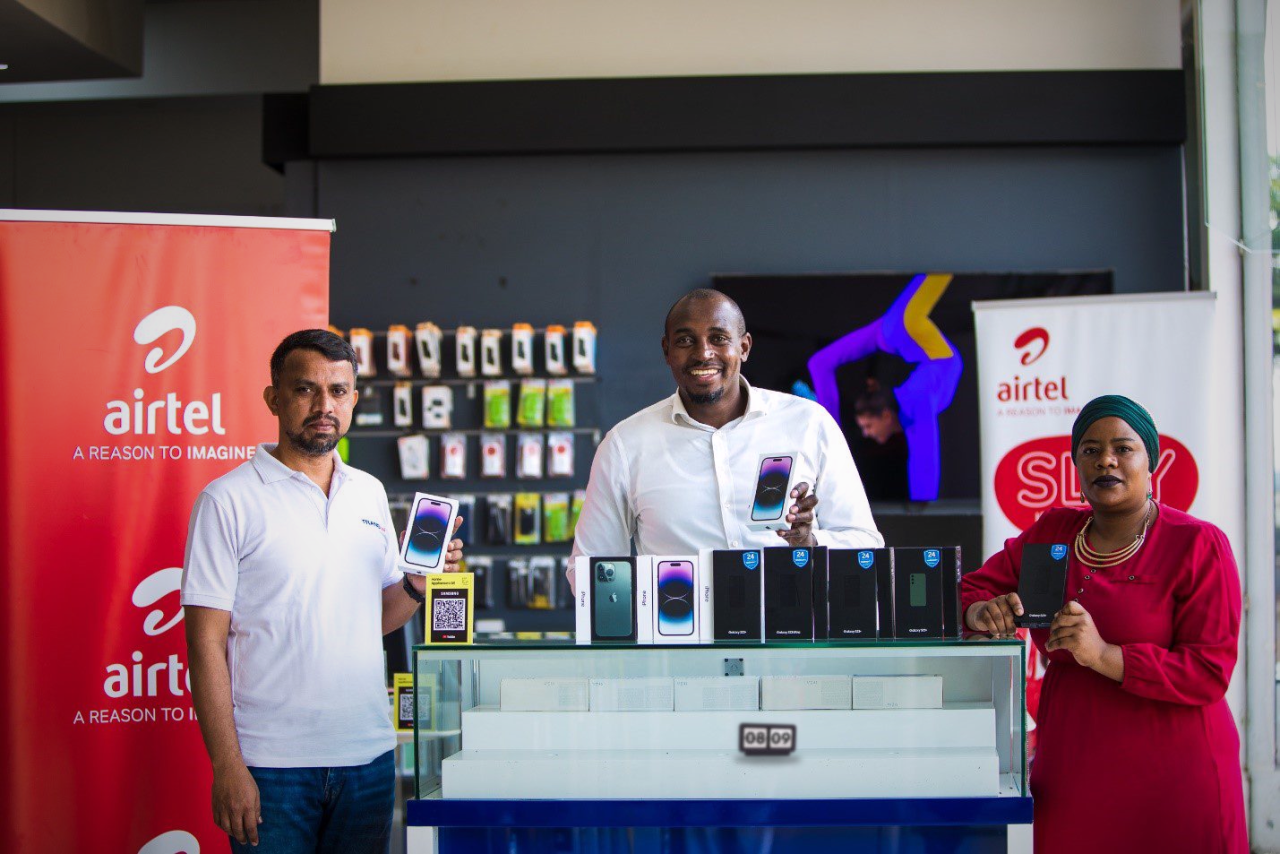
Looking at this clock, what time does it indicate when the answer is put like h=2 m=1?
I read h=8 m=9
